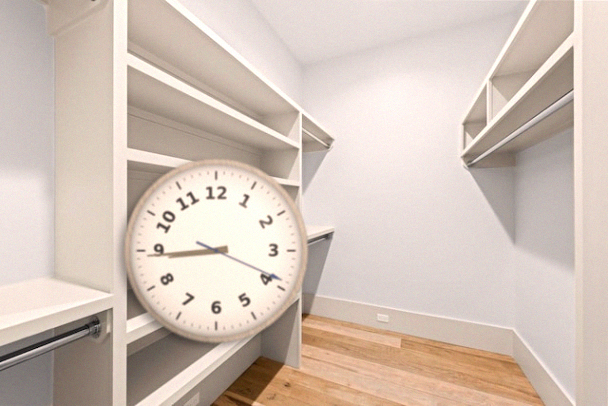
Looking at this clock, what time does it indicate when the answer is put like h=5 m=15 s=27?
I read h=8 m=44 s=19
